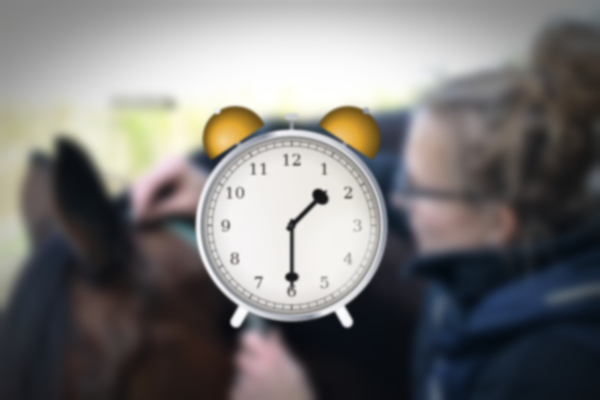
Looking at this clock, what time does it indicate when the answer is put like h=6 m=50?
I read h=1 m=30
